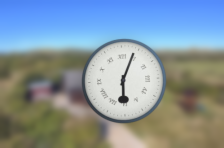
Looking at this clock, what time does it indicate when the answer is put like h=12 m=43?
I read h=6 m=4
